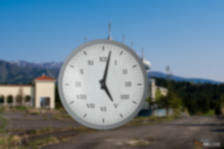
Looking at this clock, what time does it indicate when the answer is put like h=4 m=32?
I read h=5 m=2
